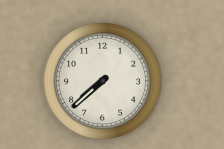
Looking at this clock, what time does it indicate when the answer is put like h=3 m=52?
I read h=7 m=38
